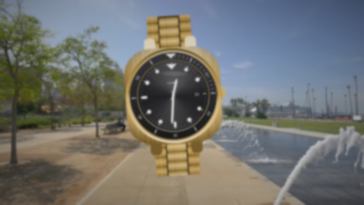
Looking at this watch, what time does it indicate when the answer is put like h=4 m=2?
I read h=12 m=31
